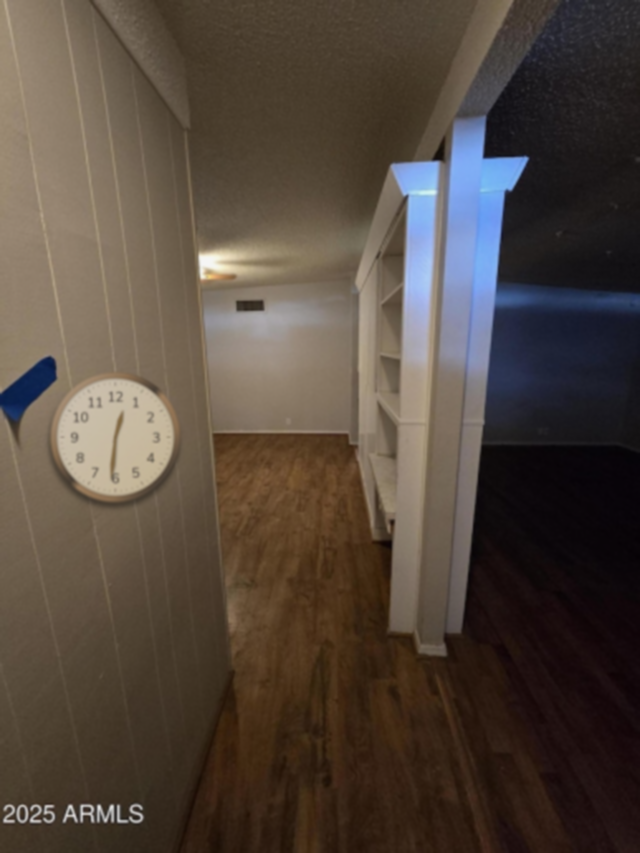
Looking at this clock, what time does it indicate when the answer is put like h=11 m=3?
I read h=12 m=31
